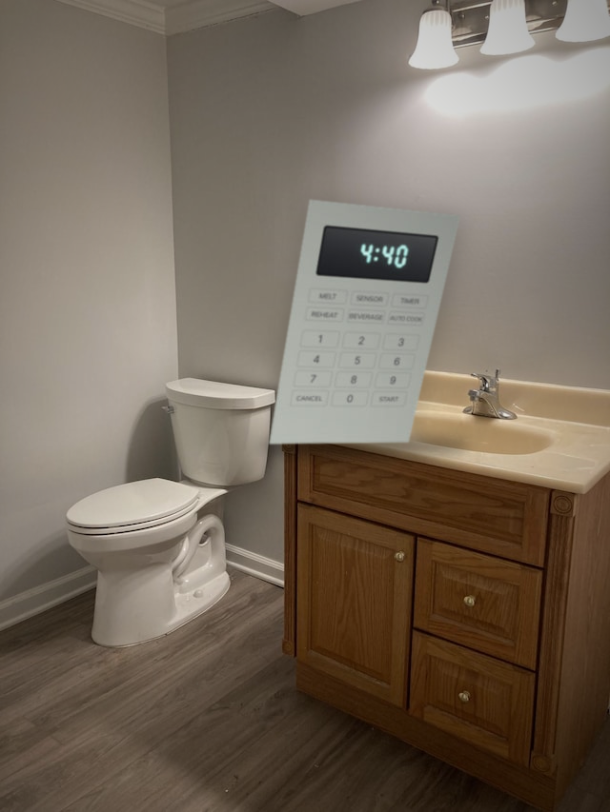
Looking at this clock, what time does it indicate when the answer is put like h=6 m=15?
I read h=4 m=40
